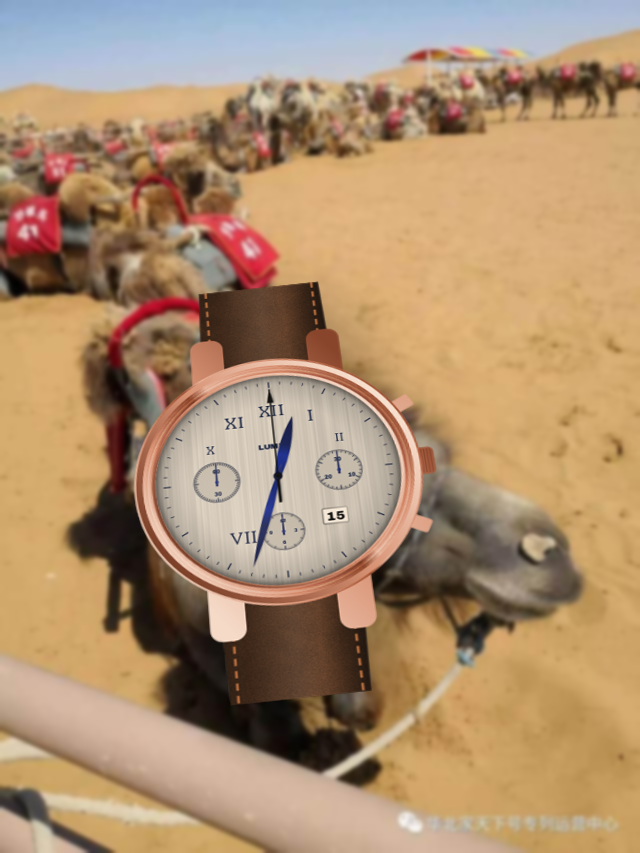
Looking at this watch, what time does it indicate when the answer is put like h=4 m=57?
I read h=12 m=33
